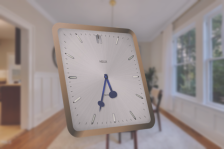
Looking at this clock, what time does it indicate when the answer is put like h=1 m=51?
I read h=5 m=34
